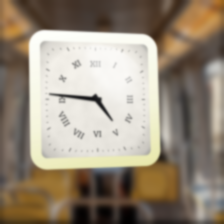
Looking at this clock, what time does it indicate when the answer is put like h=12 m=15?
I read h=4 m=46
